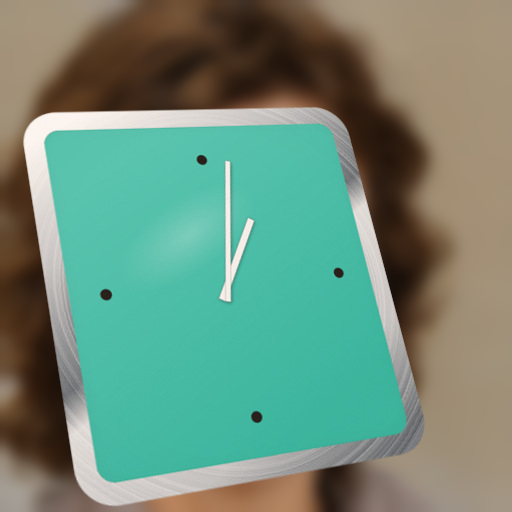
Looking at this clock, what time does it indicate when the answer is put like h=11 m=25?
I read h=1 m=2
